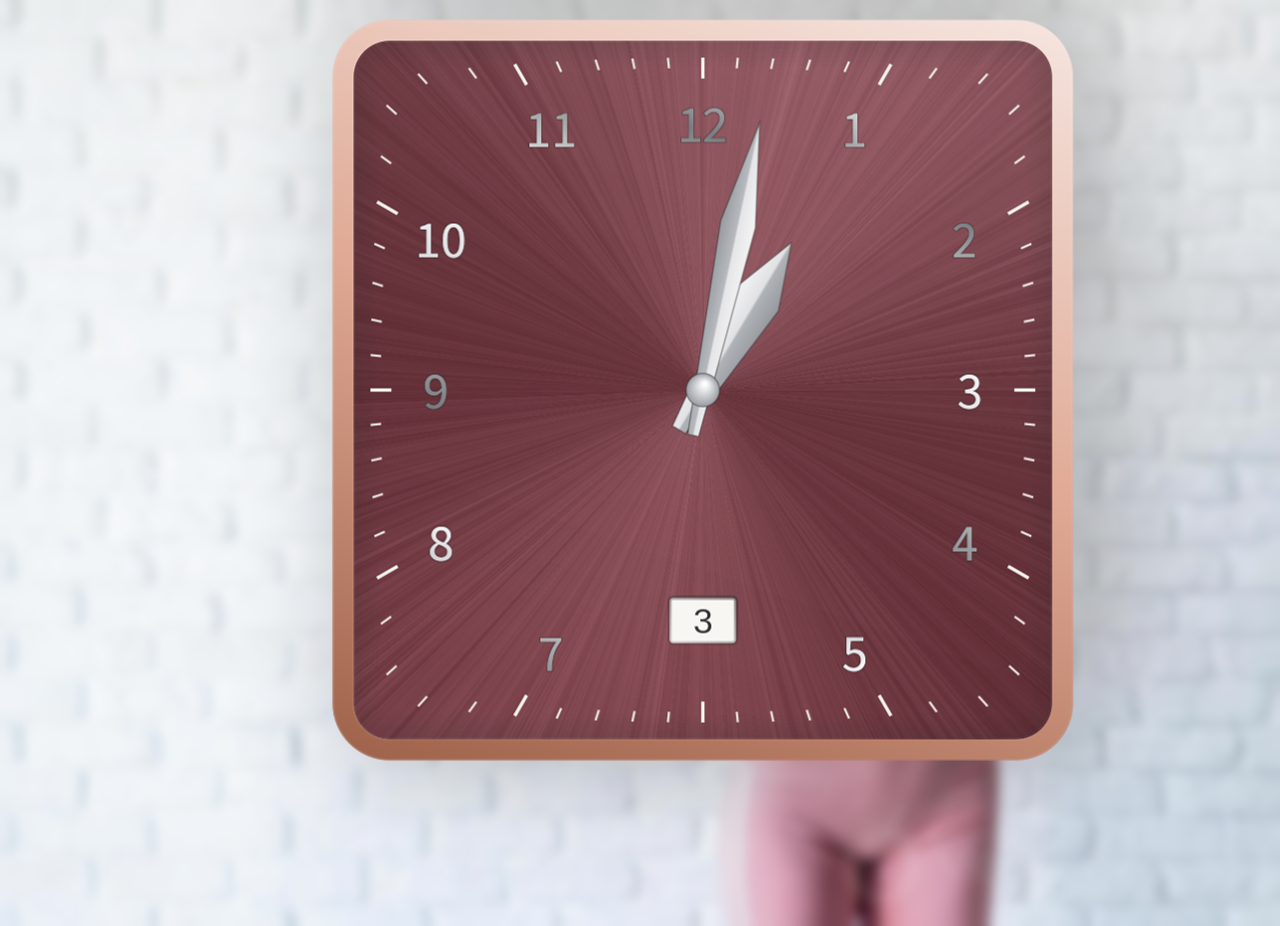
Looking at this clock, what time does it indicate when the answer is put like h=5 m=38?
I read h=1 m=2
